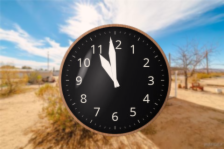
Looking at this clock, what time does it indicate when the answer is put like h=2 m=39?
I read h=10 m=59
